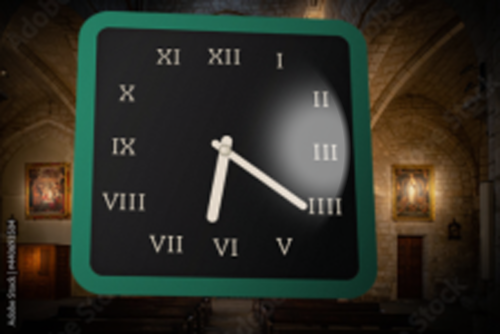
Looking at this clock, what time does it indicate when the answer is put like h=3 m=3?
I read h=6 m=21
